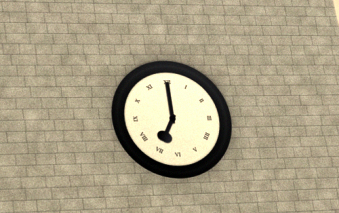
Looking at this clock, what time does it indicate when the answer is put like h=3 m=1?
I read h=7 m=0
